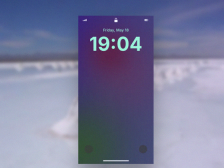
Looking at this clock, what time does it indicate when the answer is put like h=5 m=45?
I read h=19 m=4
